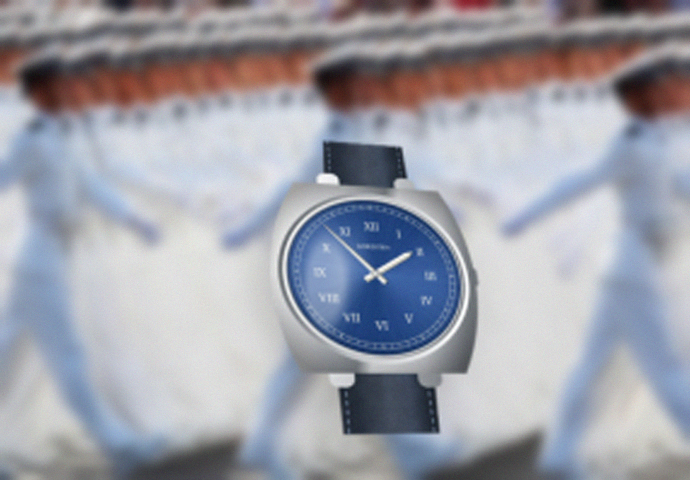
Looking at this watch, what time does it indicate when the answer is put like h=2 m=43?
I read h=1 m=53
